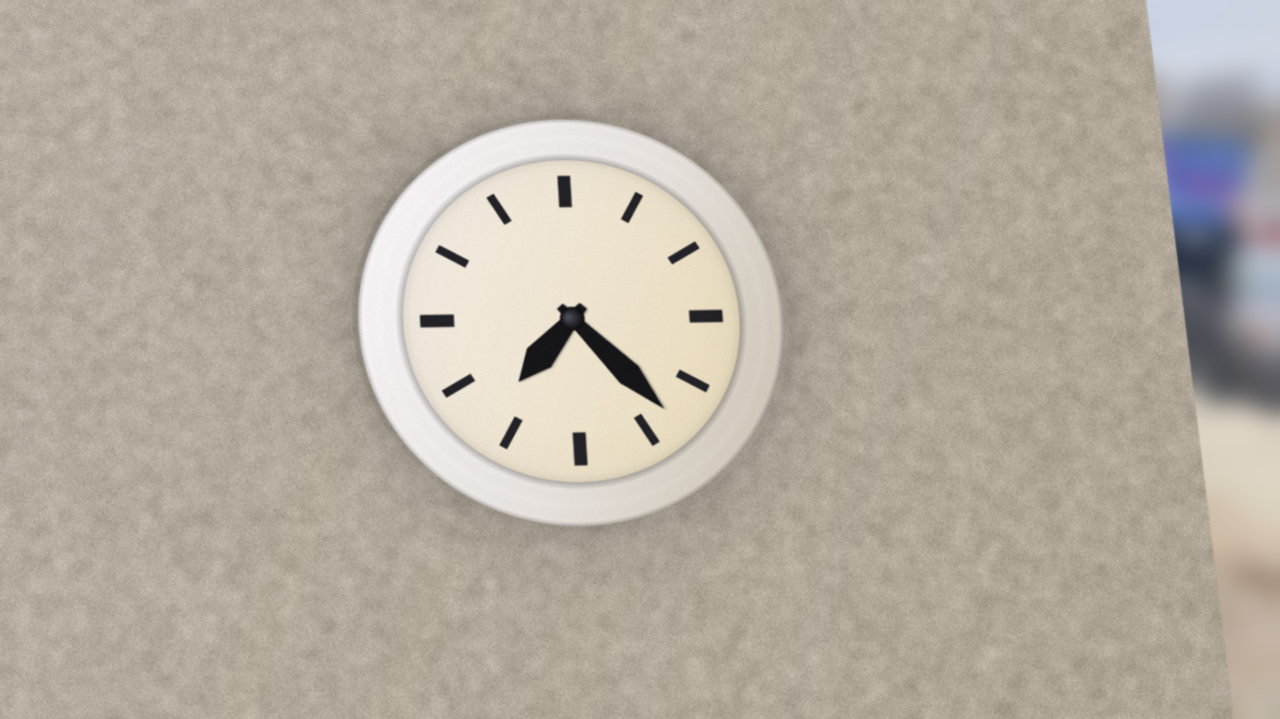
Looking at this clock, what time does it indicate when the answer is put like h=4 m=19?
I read h=7 m=23
